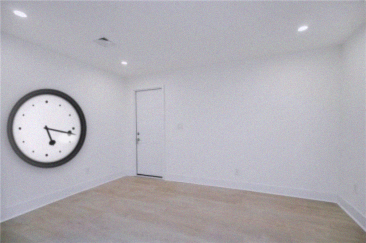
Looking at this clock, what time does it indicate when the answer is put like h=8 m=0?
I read h=5 m=17
